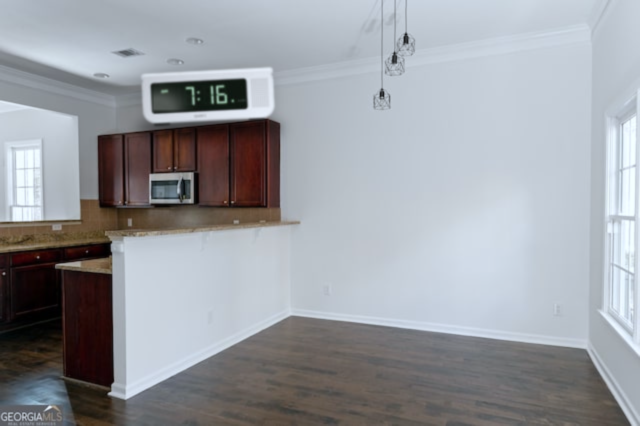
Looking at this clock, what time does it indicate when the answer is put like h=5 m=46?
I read h=7 m=16
